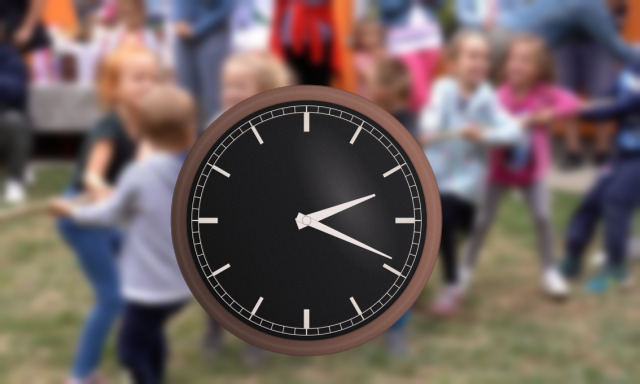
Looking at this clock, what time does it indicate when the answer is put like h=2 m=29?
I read h=2 m=19
